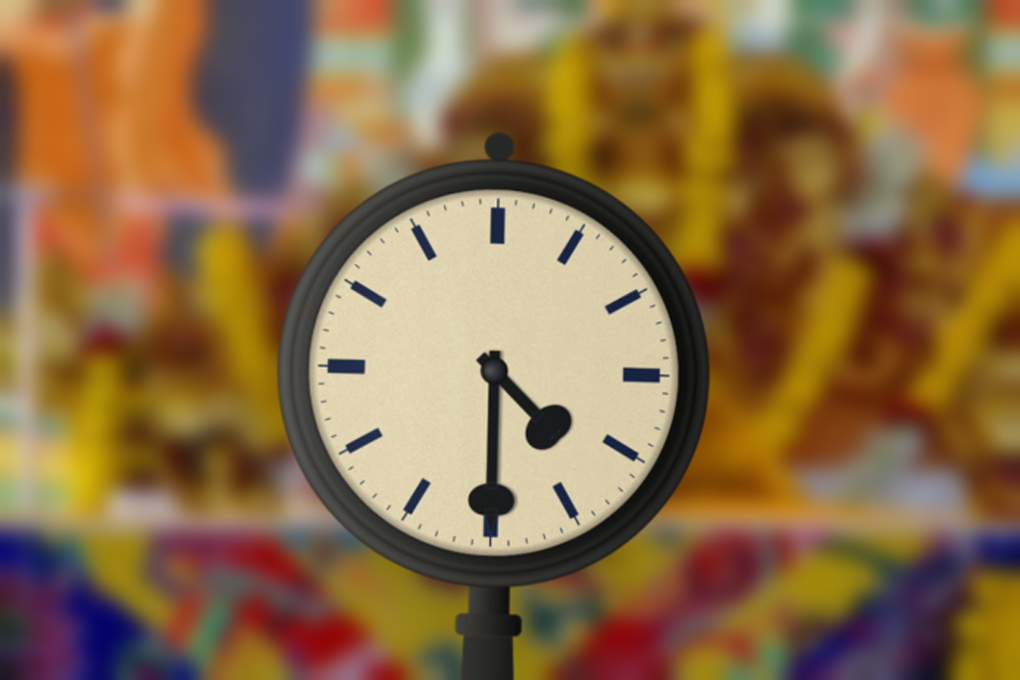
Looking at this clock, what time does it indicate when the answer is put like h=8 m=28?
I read h=4 m=30
